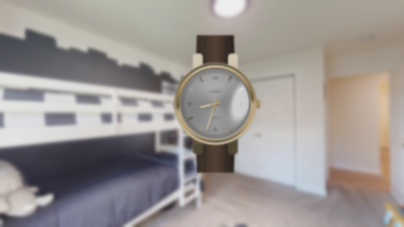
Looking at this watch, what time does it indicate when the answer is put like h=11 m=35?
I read h=8 m=33
